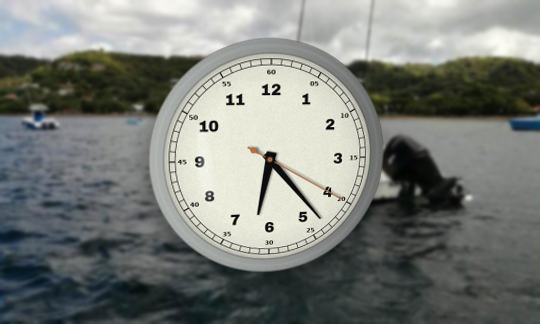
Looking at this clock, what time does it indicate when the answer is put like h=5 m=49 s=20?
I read h=6 m=23 s=20
